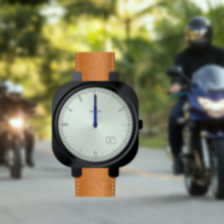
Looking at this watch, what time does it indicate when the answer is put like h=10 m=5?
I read h=12 m=0
